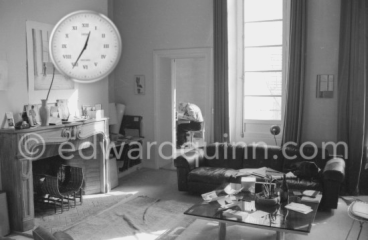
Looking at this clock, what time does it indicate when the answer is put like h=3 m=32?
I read h=12 m=35
